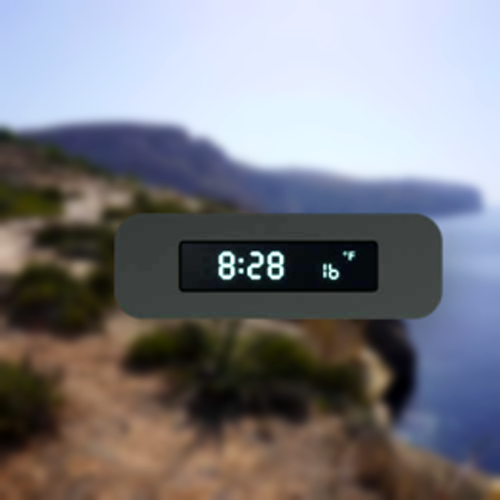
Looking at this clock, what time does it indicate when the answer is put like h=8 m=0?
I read h=8 m=28
